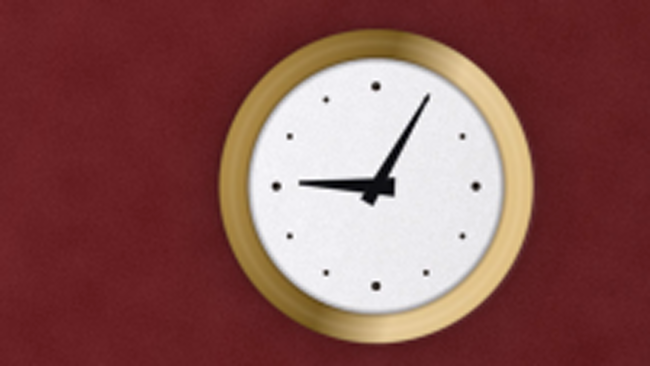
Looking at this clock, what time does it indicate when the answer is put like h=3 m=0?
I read h=9 m=5
